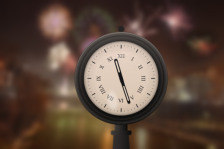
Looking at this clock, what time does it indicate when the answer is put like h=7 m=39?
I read h=11 m=27
